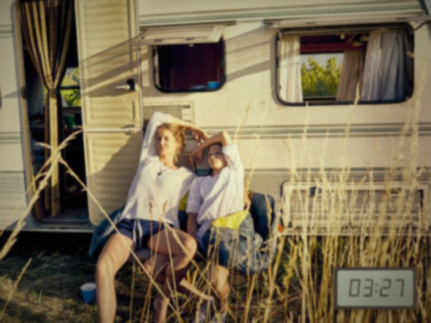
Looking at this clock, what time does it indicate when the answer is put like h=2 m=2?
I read h=3 m=27
